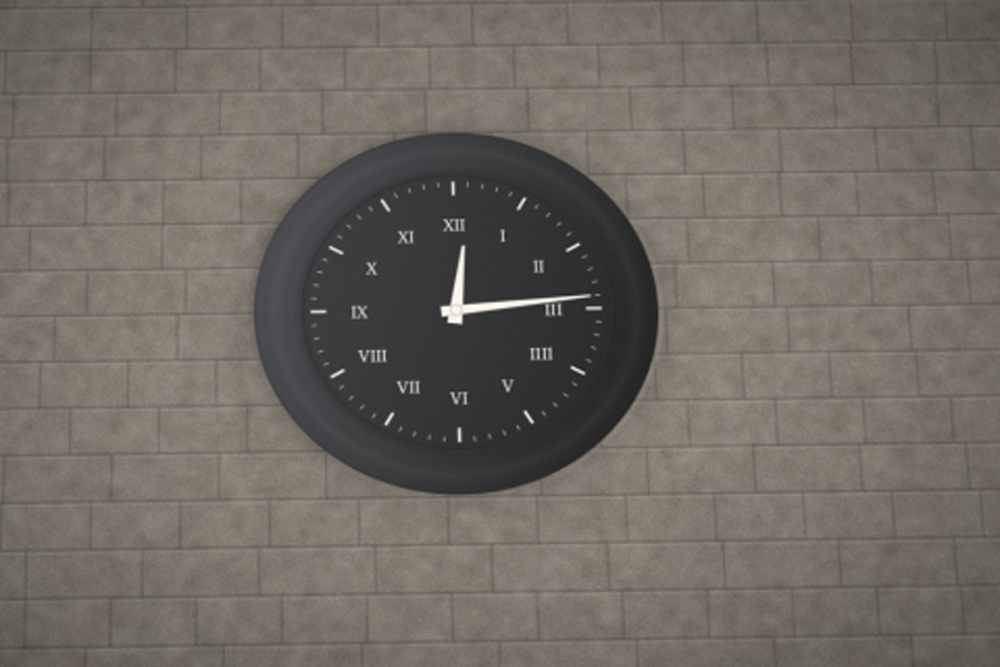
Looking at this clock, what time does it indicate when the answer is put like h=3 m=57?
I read h=12 m=14
